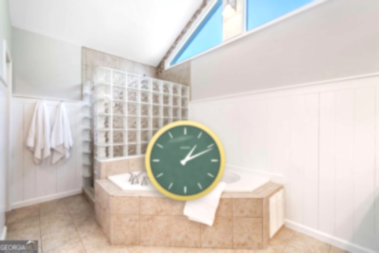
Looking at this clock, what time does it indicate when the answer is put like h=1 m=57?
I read h=1 m=11
